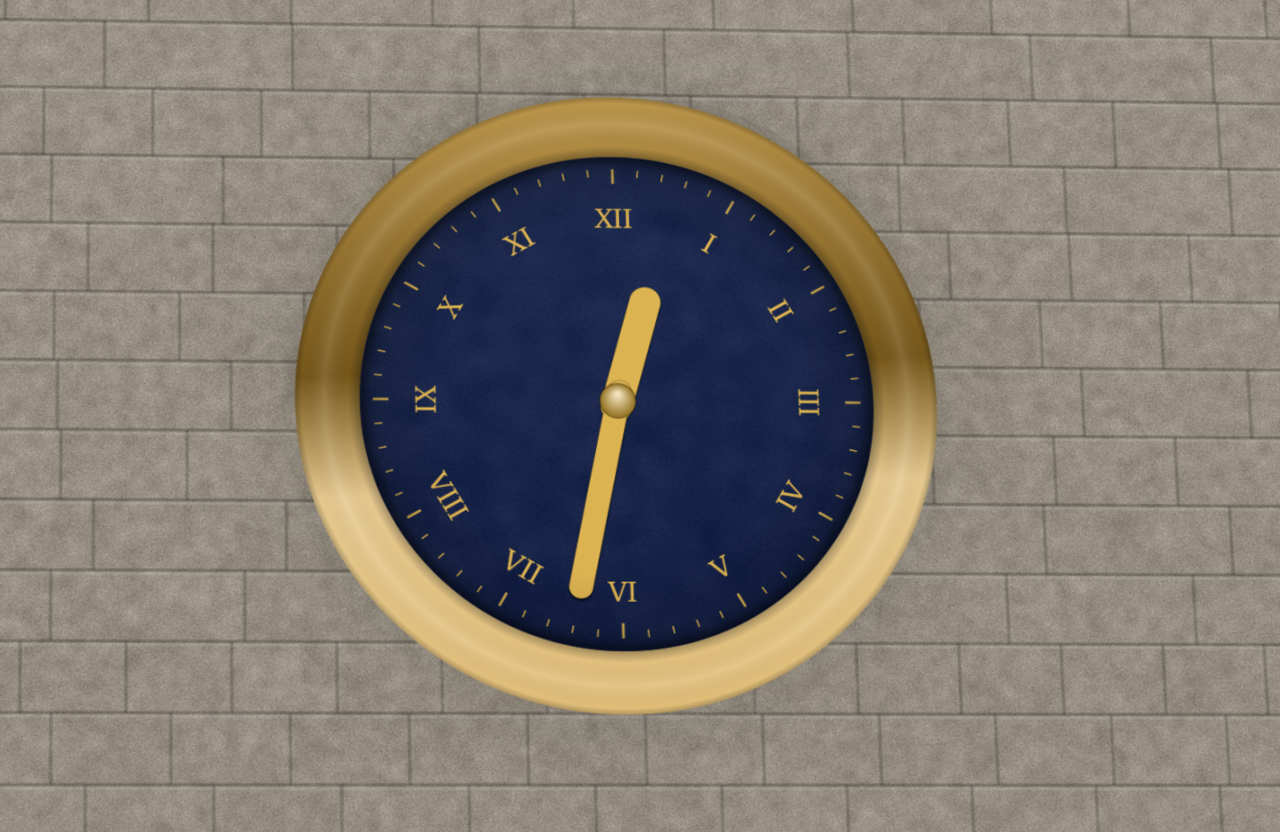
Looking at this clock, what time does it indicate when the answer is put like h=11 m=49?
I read h=12 m=32
